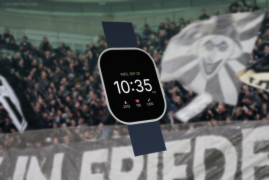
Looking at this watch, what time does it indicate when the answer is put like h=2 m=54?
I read h=10 m=35
